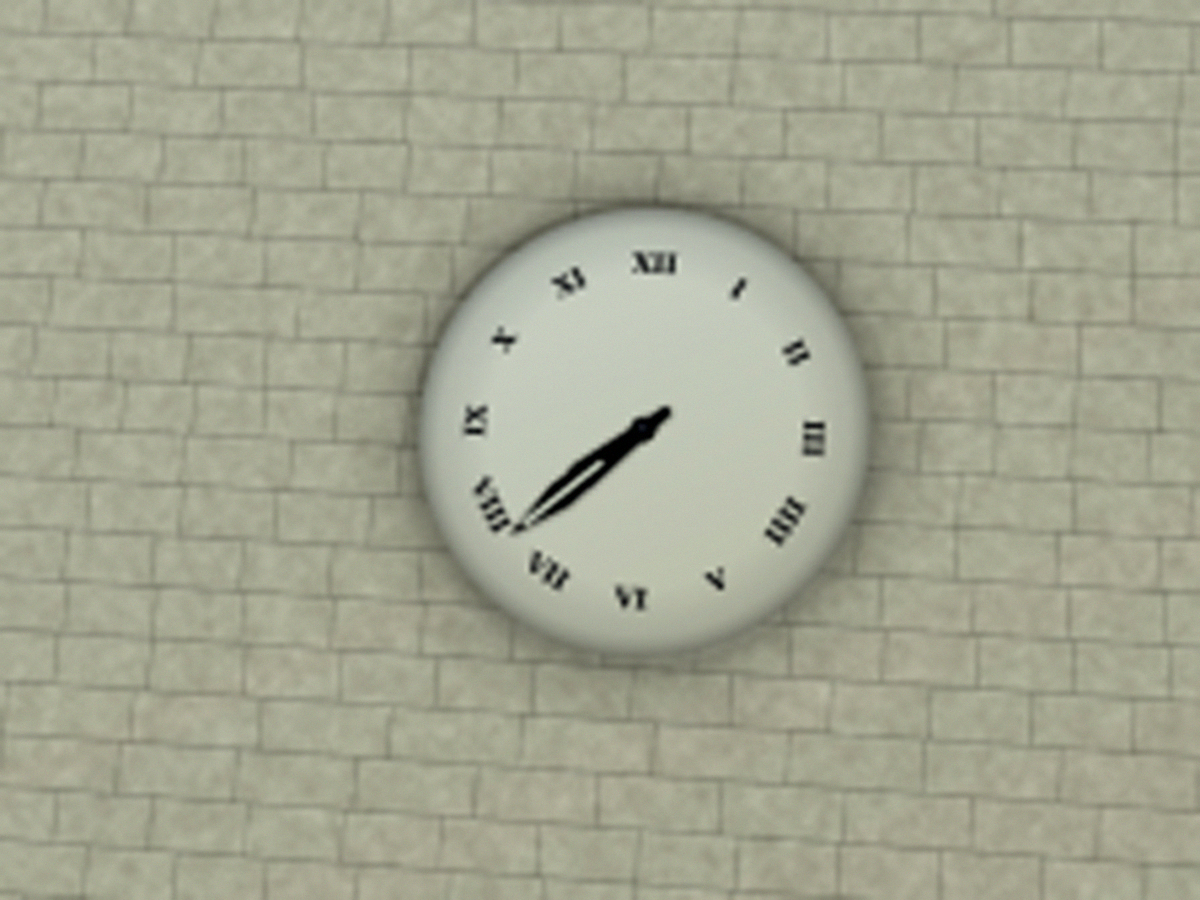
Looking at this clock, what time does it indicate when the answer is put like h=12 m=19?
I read h=7 m=38
